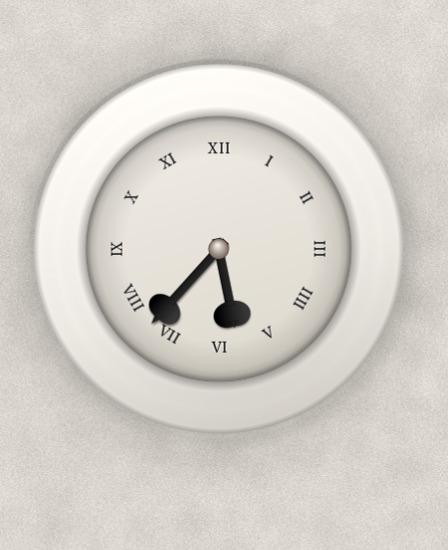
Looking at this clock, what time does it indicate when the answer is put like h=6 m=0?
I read h=5 m=37
